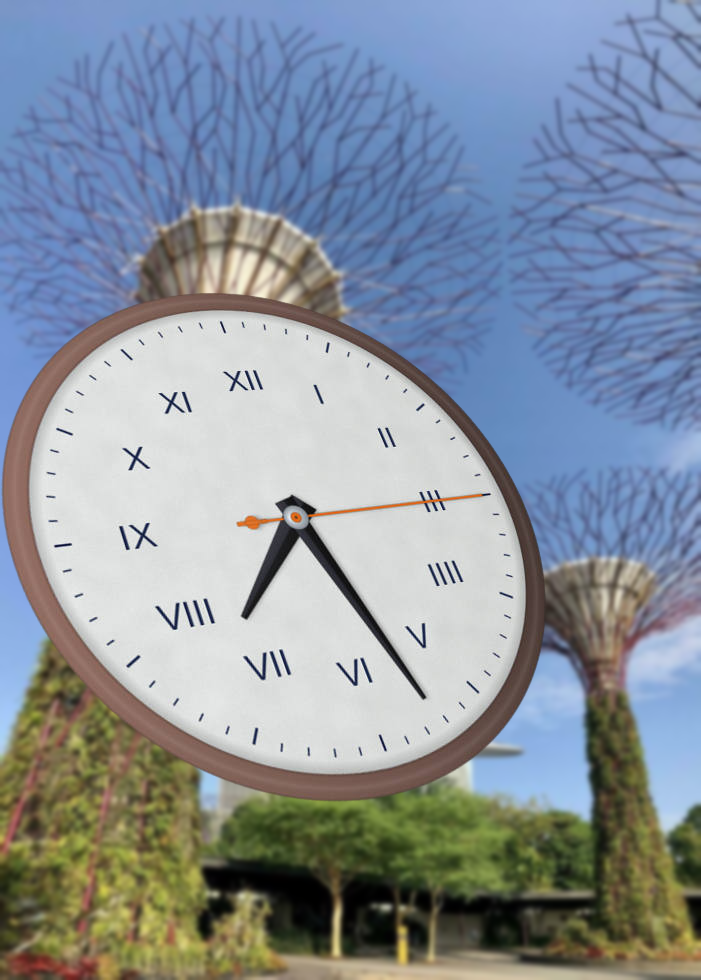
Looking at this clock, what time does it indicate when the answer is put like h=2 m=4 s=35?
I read h=7 m=27 s=15
